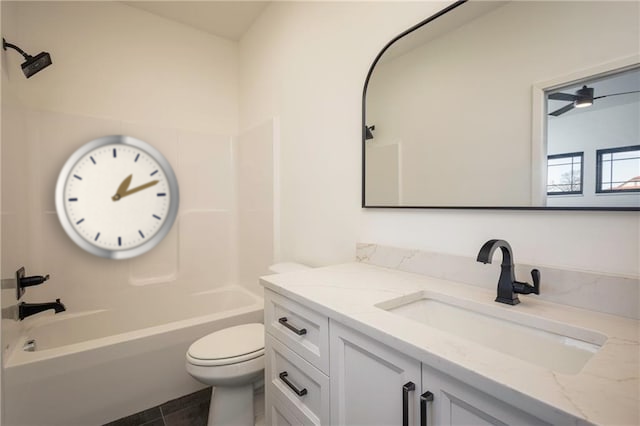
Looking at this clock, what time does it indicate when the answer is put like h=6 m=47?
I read h=1 m=12
